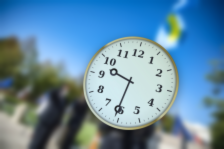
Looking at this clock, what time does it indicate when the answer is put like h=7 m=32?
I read h=9 m=31
